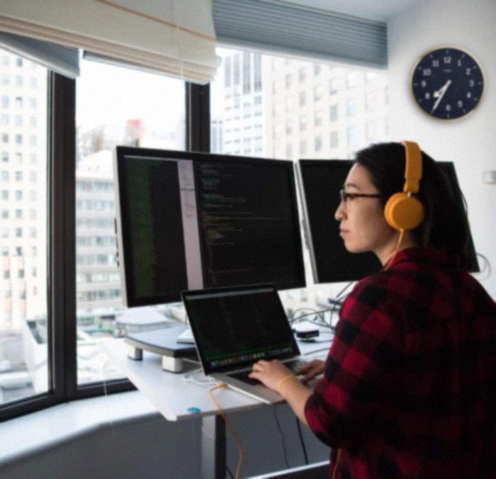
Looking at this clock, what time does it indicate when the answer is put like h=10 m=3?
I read h=7 m=35
